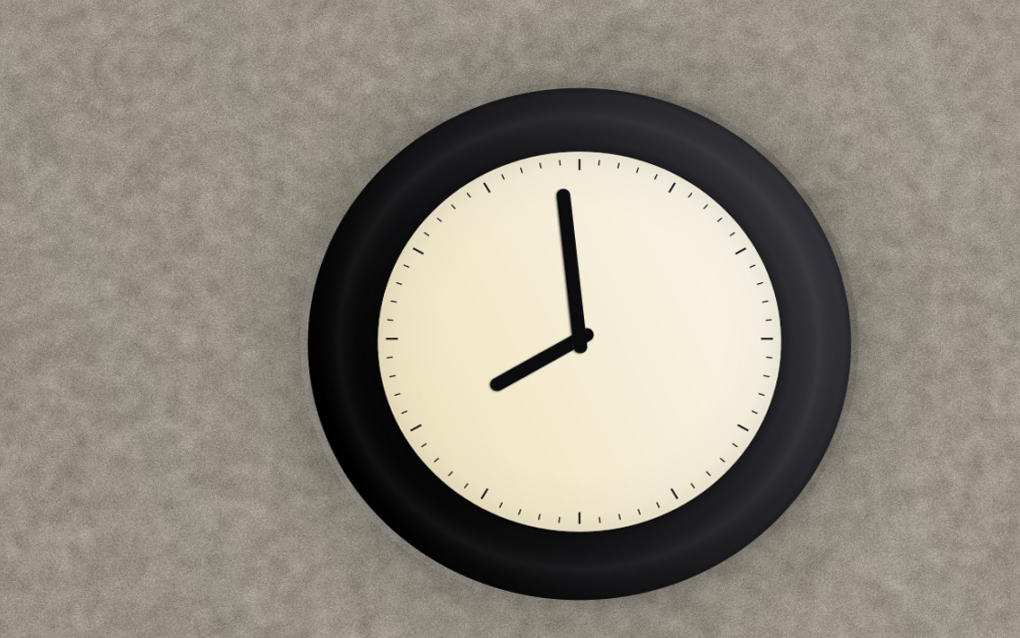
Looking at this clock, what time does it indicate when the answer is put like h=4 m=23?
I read h=7 m=59
